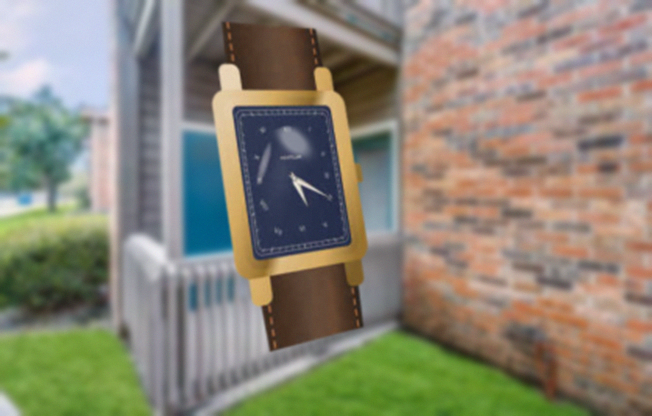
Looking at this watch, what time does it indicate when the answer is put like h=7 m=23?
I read h=5 m=20
